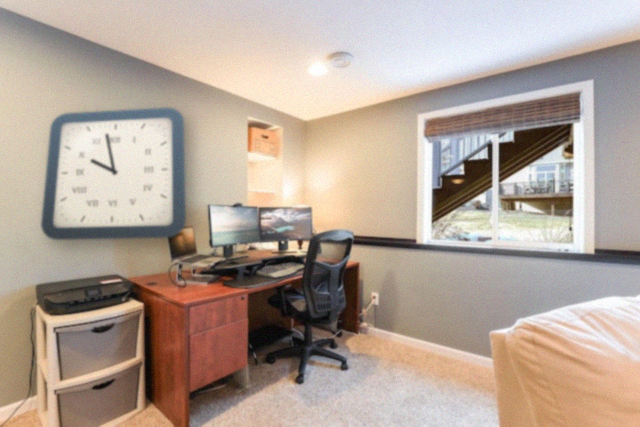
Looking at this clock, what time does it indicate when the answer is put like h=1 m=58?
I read h=9 m=58
